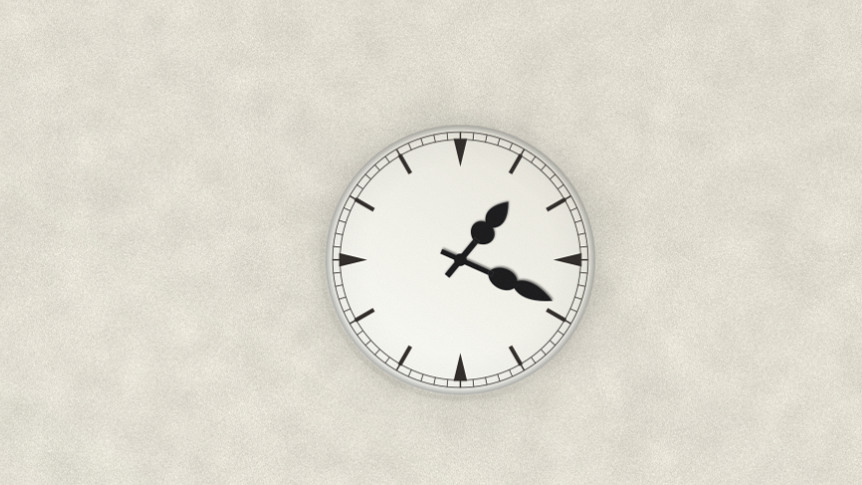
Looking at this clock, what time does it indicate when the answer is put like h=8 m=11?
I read h=1 m=19
